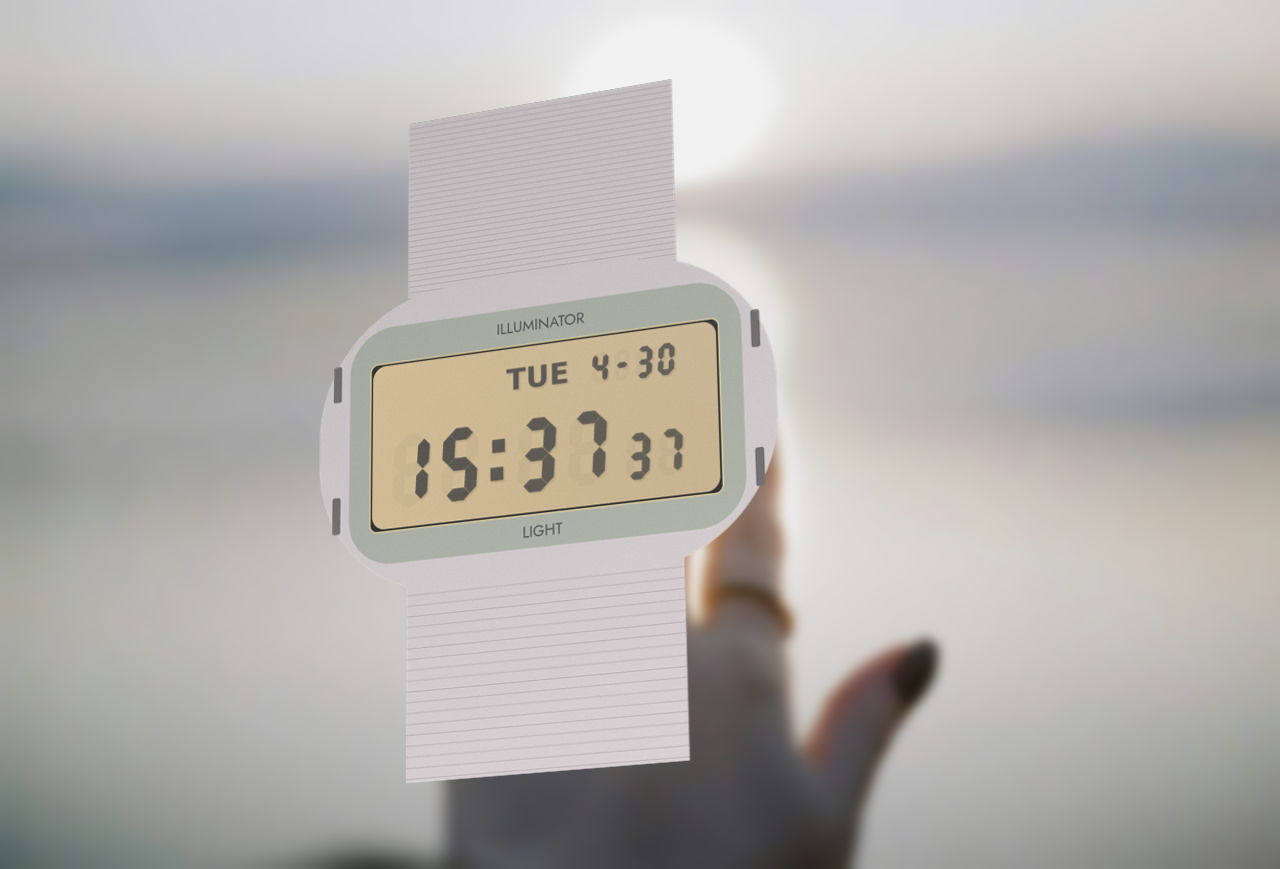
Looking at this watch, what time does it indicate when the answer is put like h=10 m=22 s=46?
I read h=15 m=37 s=37
